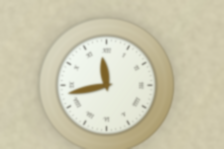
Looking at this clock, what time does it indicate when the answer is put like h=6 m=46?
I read h=11 m=43
